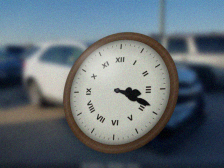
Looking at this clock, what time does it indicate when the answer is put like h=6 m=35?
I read h=3 m=19
